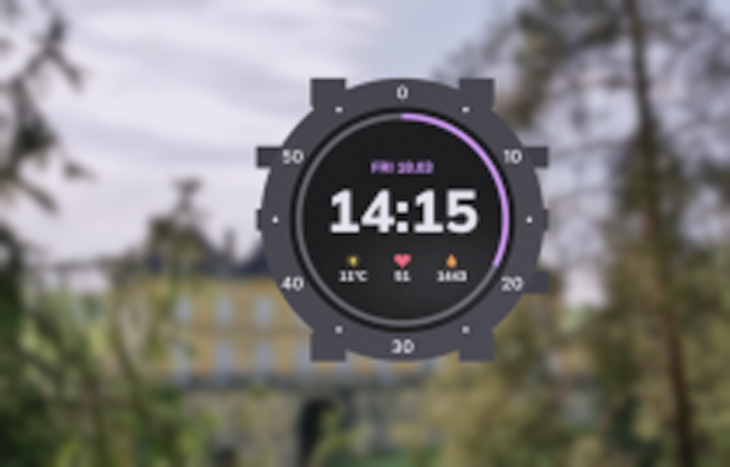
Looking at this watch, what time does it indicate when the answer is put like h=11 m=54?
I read h=14 m=15
